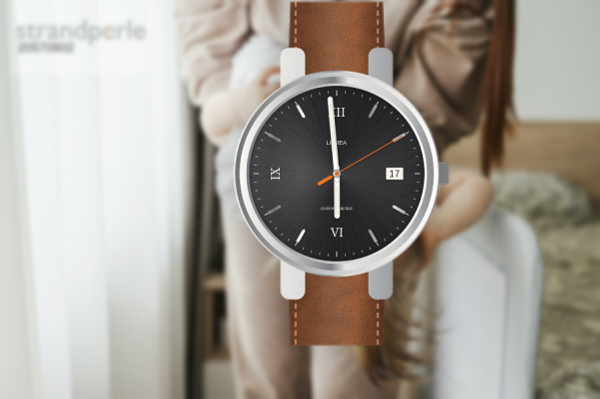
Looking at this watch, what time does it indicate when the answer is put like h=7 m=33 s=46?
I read h=5 m=59 s=10
